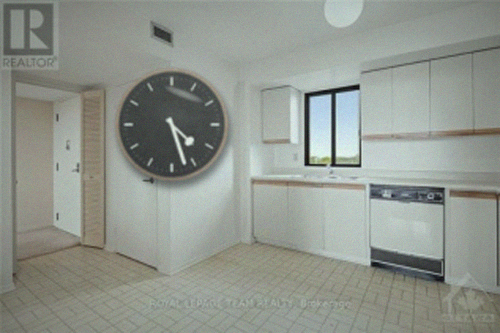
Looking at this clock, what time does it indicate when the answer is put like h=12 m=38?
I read h=4 m=27
